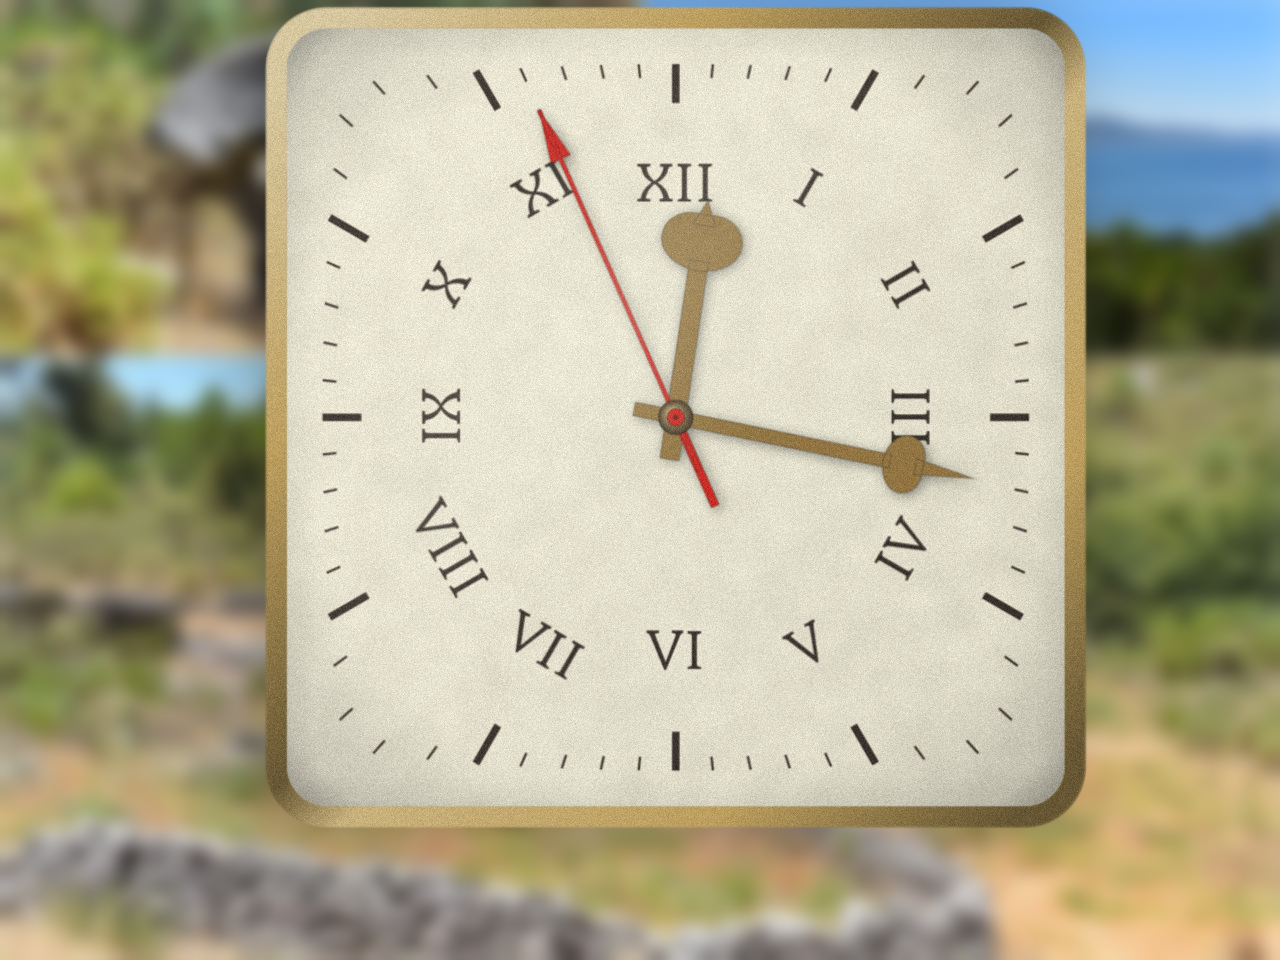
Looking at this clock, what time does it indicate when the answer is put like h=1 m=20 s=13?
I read h=12 m=16 s=56
